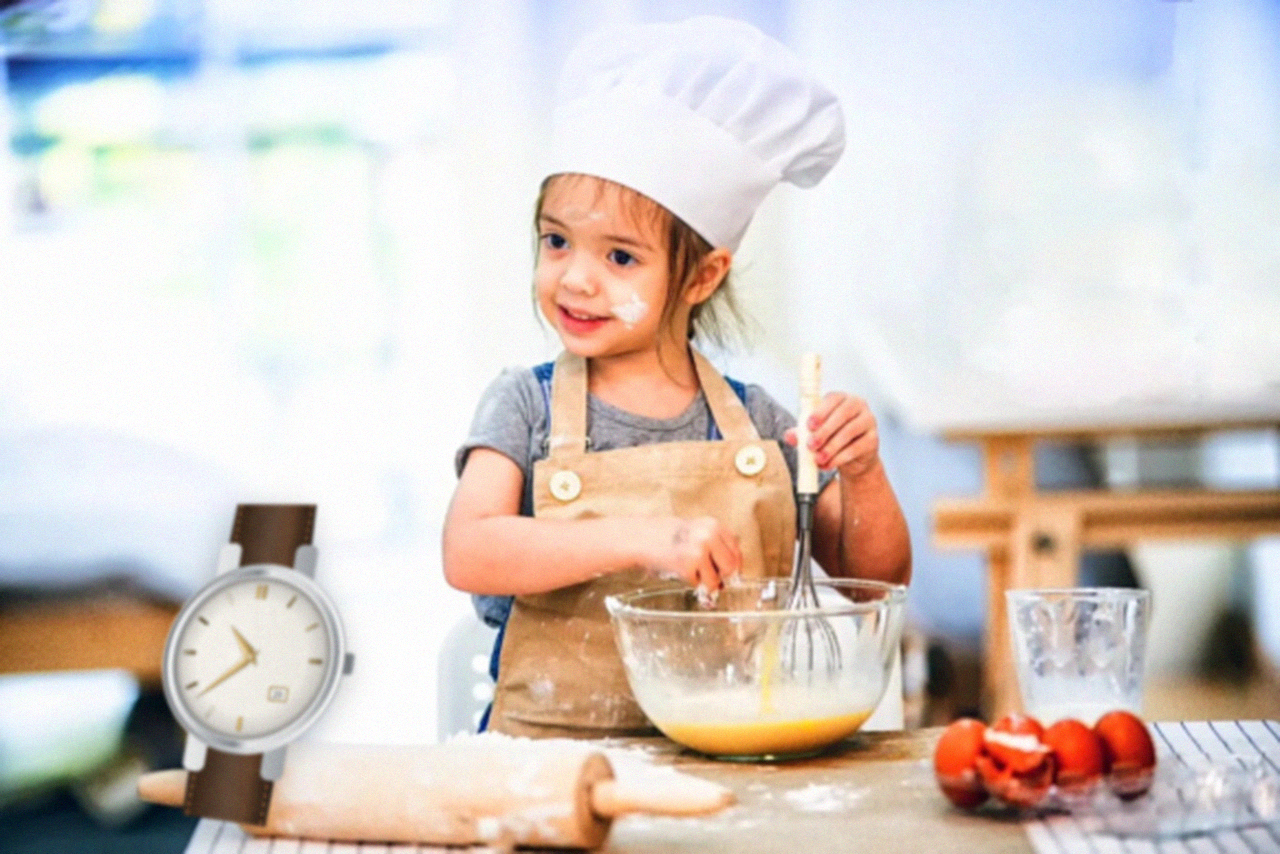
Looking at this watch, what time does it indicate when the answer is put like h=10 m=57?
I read h=10 m=38
